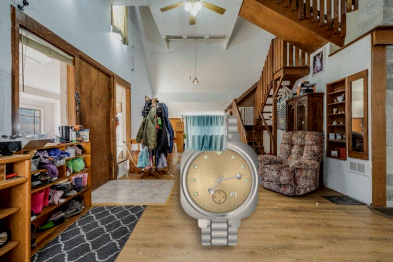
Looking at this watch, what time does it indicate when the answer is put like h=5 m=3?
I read h=7 m=13
